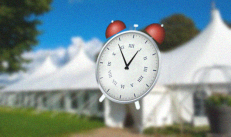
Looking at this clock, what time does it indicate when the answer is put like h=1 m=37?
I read h=12 m=54
